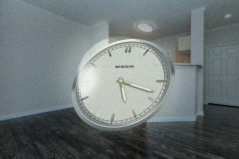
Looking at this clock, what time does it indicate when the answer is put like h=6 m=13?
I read h=5 m=18
